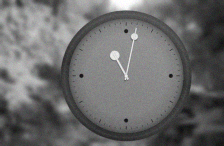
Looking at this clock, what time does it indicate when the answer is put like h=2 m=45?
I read h=11 m=2
